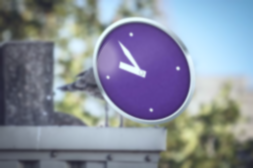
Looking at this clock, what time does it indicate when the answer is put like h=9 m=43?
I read h=9 m=56
